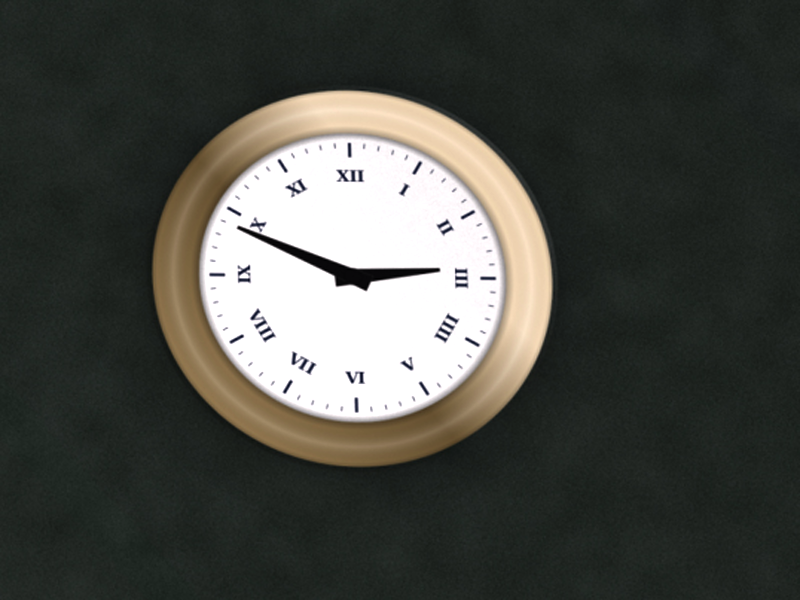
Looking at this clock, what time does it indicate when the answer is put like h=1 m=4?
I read h=2 m=49
